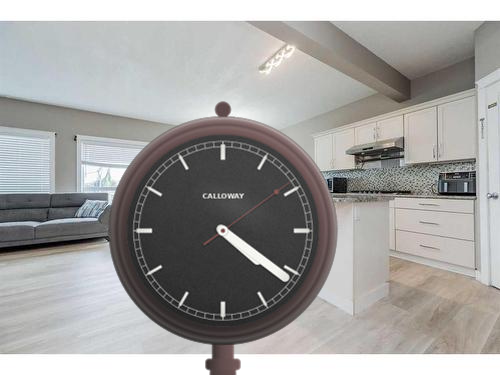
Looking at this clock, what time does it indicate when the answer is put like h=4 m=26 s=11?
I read h=4 m=21 s=9
